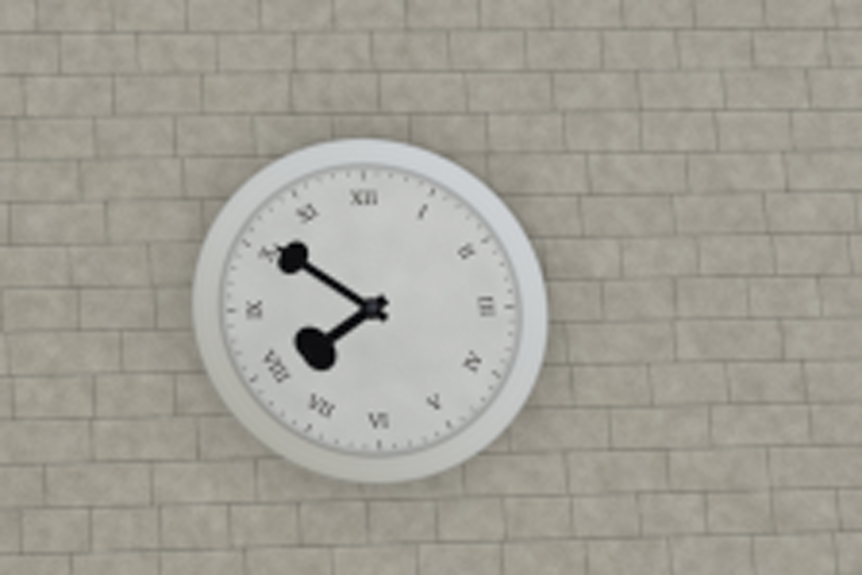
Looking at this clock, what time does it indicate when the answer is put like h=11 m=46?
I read h=7 m=51
